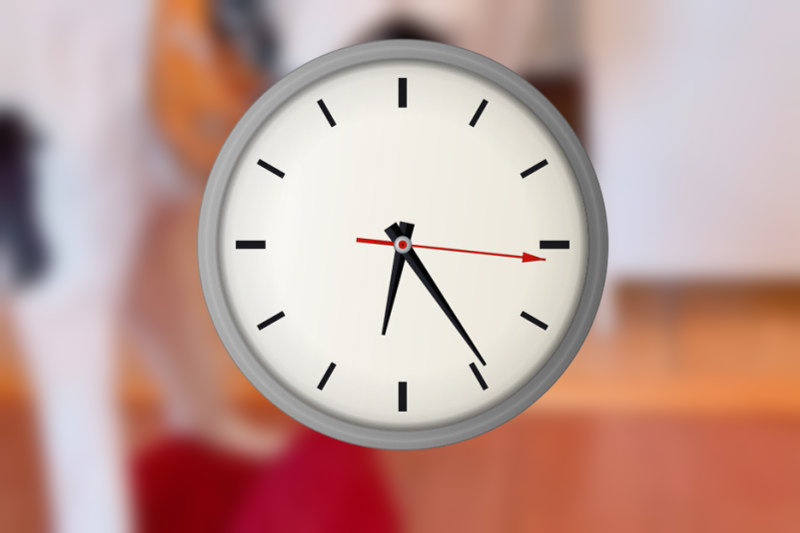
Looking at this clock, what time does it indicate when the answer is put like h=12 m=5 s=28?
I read h=6 m=24 s=16
